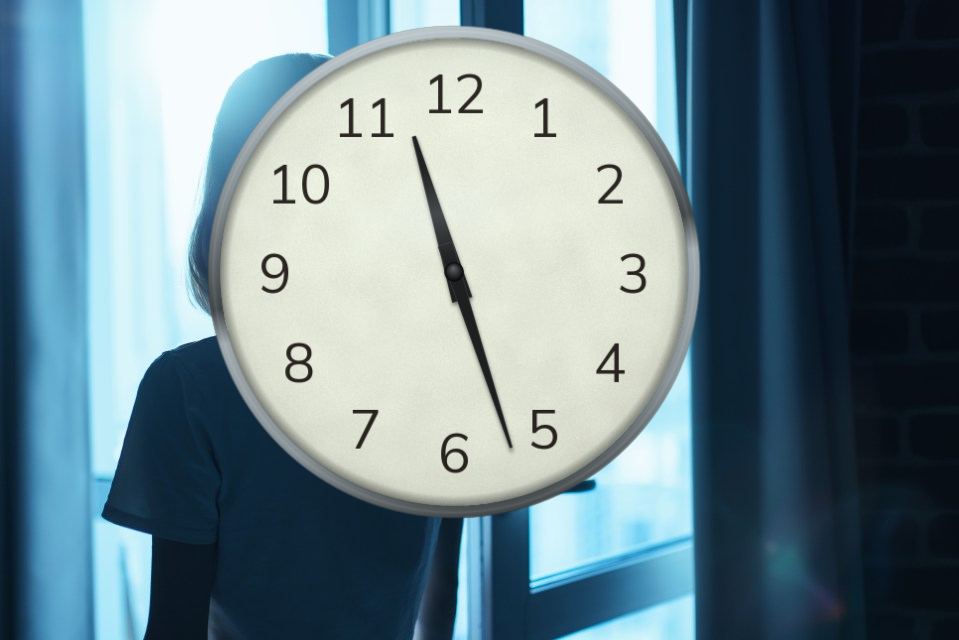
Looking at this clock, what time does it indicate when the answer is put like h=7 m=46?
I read h=11 m=27
